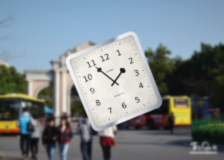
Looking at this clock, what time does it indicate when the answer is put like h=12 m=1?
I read h=1 m=55
